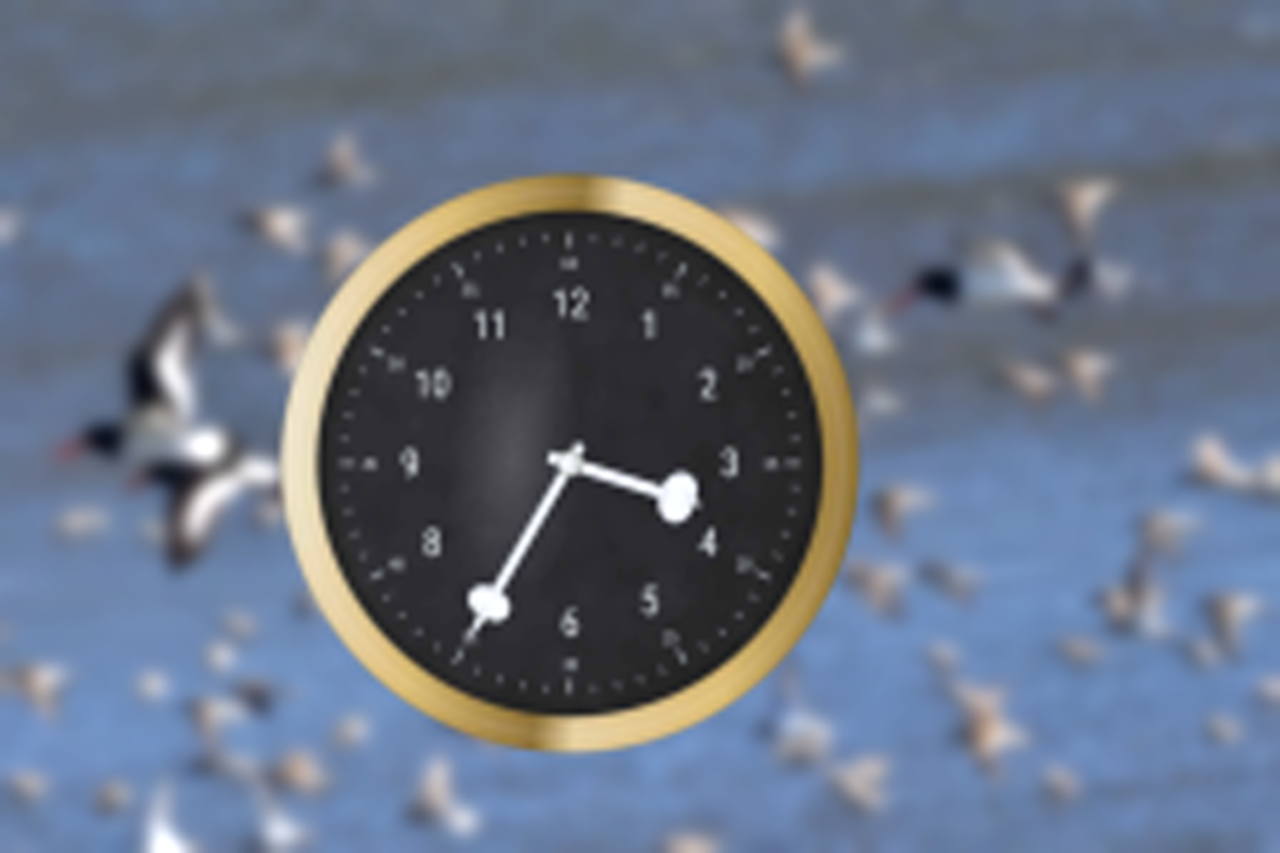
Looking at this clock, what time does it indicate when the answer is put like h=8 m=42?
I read h=3 m=35
